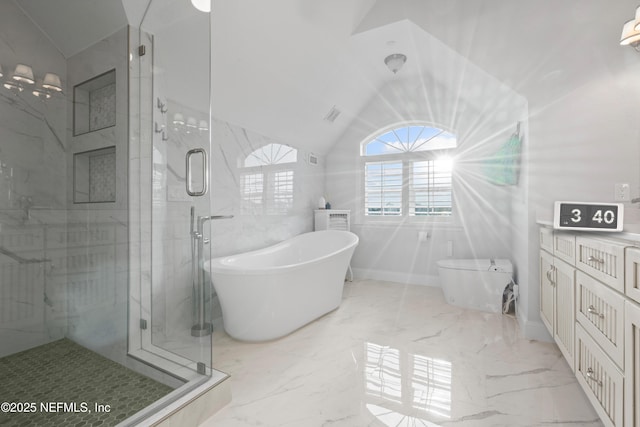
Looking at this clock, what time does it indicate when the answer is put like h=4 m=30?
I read h=3 m=40
